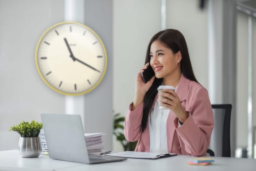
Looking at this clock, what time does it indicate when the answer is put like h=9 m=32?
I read h=11 m=20
